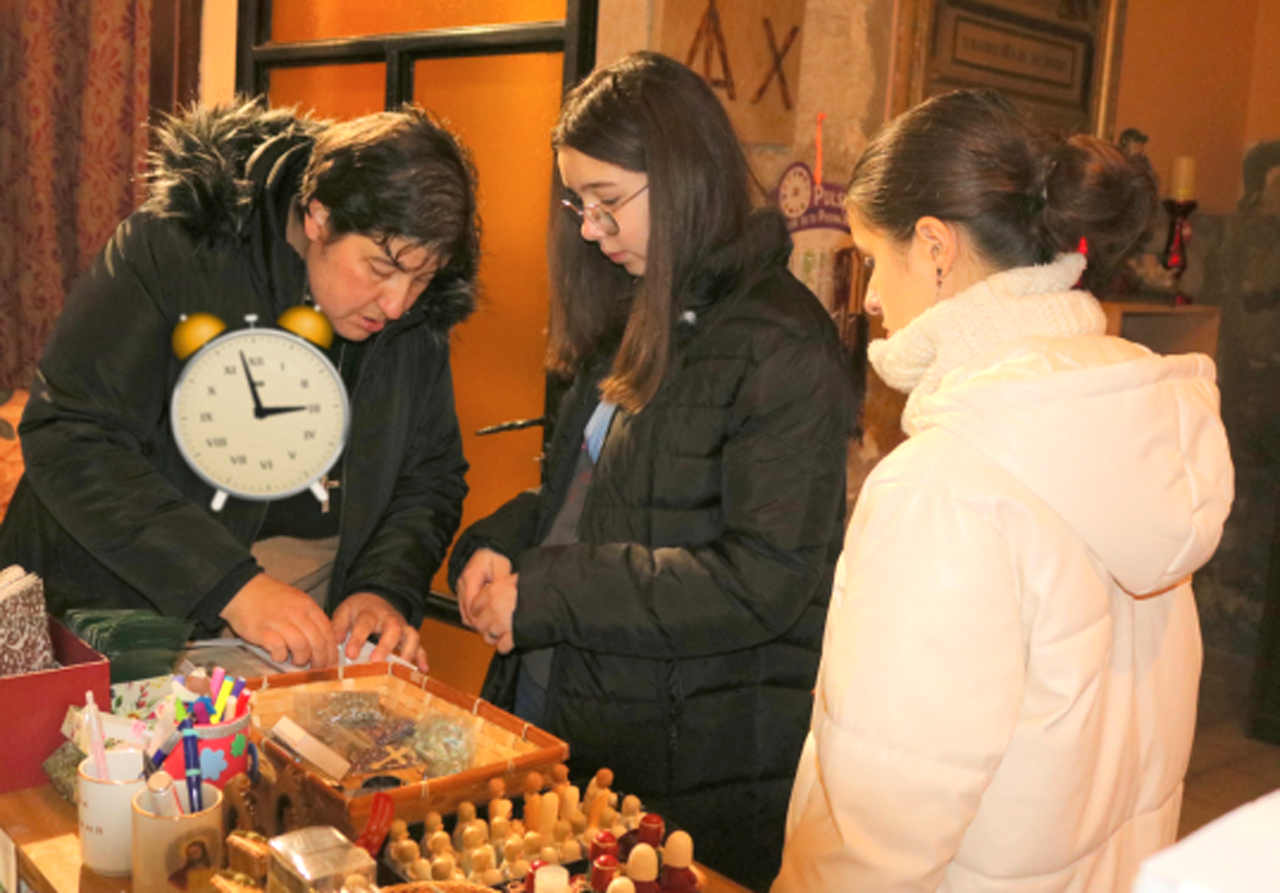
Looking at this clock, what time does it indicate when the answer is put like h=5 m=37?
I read h=2 m=58
